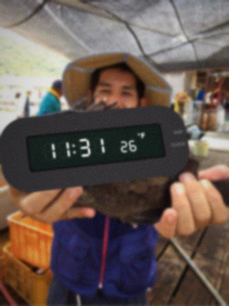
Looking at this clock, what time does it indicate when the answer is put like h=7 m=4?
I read h=11 m=31
